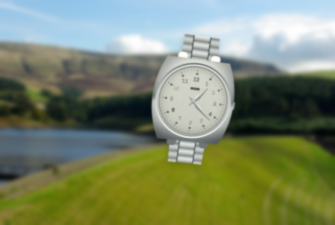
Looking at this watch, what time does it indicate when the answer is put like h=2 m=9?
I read h=1 m=22
